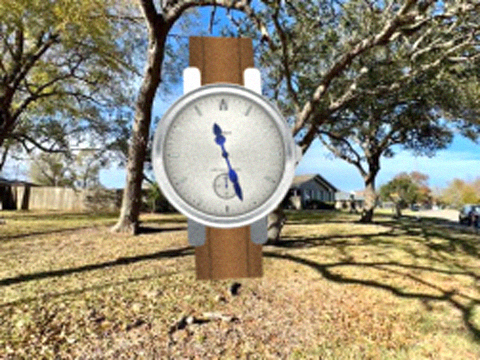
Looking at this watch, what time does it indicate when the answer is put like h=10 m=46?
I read h=11 m=27
